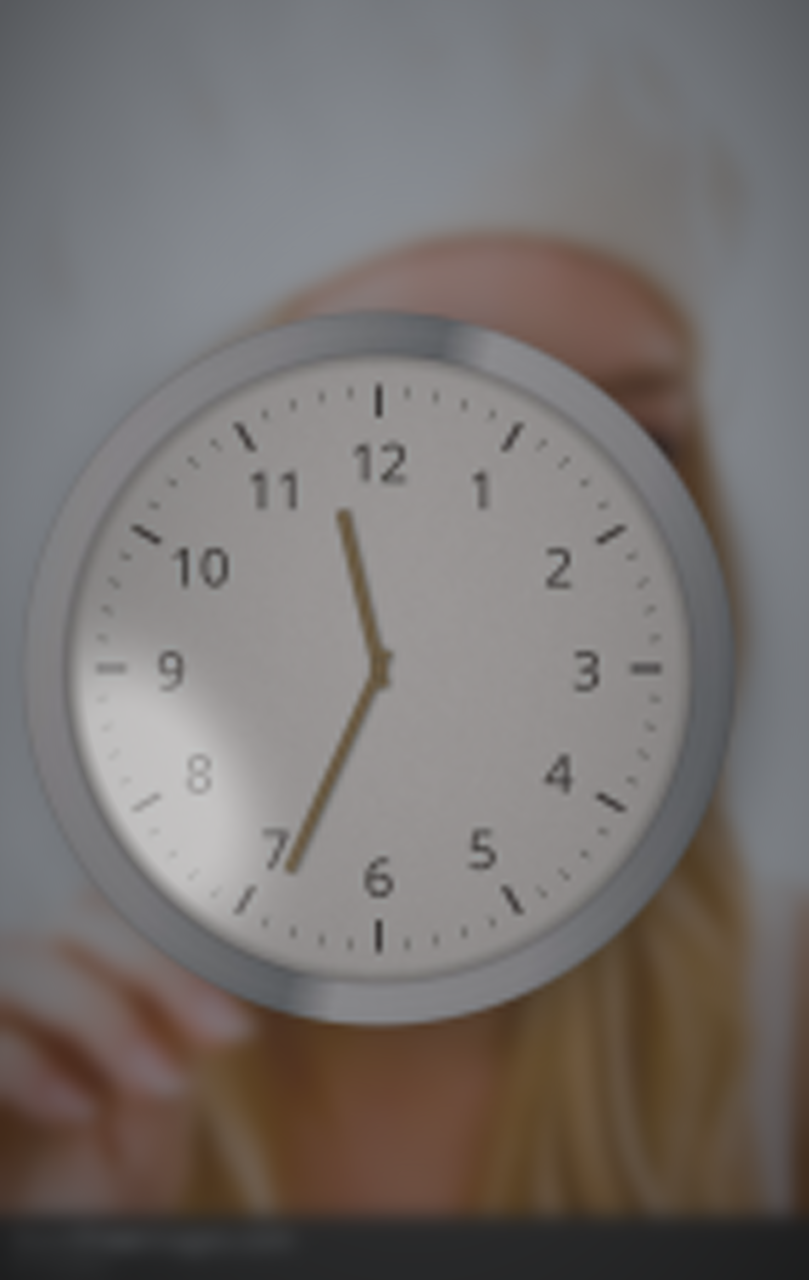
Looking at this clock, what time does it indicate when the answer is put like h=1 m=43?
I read h=11 m=34
